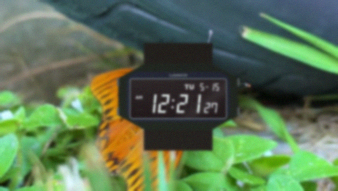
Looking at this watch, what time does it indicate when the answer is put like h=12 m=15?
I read h=12 m=21
